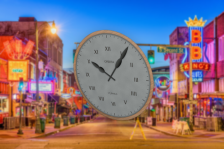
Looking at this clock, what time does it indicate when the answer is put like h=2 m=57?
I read h=10 m=6
